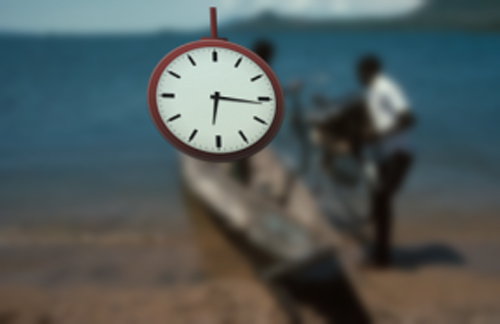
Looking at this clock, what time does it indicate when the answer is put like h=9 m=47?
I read h=6 m=16
